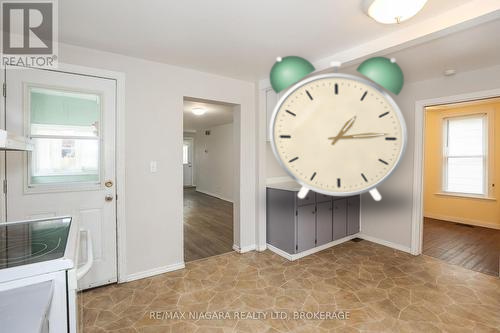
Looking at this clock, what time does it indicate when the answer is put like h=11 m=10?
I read h=1 m=14
